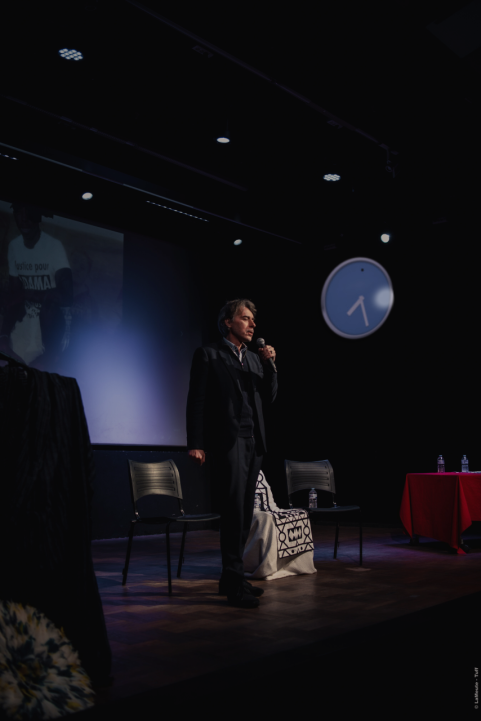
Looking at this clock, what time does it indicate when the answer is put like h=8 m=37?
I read h=7 m=27
